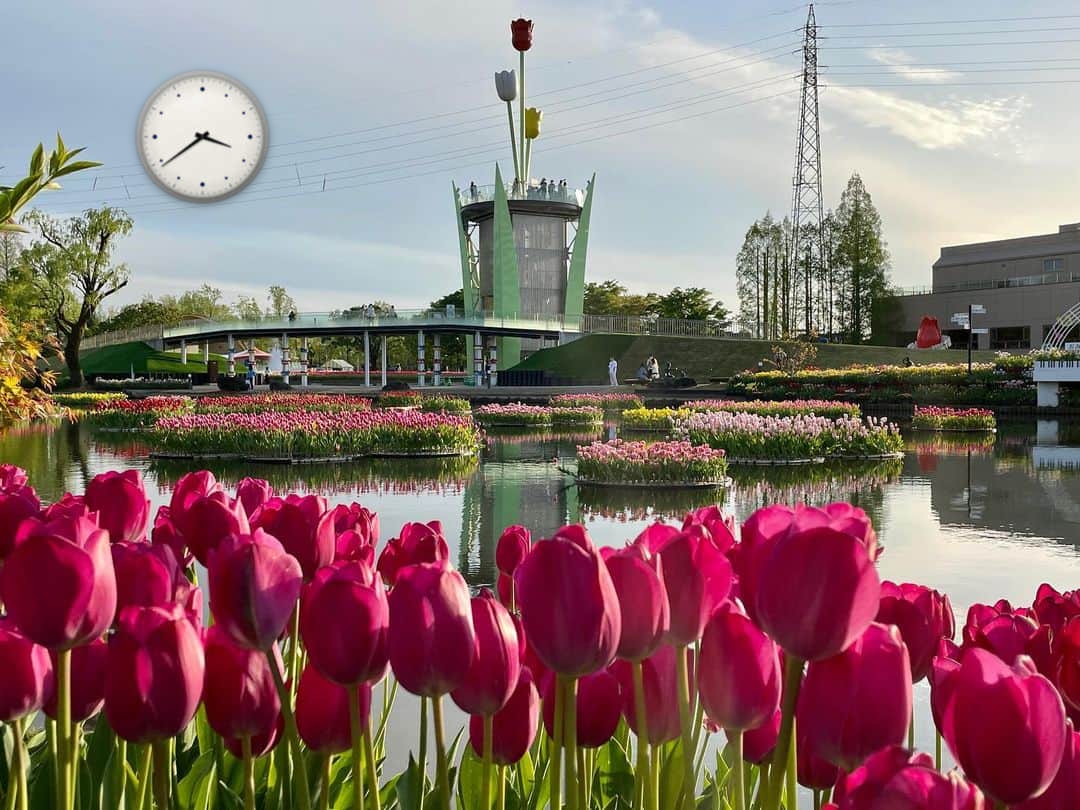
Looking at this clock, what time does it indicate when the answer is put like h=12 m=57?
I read h=3 m=39
